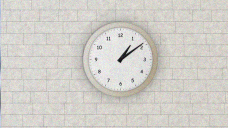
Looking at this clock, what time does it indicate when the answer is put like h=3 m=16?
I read h=1 m=9
